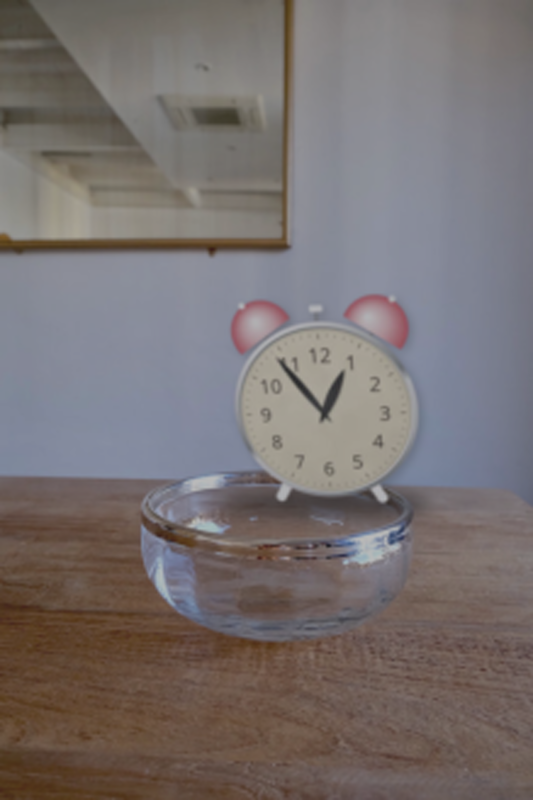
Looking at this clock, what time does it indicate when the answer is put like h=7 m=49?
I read h=12 m=54
